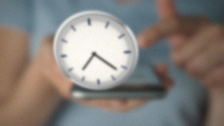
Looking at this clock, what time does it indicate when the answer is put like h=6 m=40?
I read h=7 m=22
